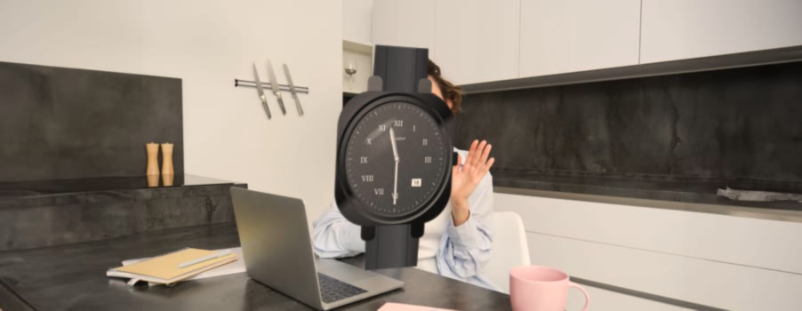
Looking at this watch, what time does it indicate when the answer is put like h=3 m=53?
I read h=11 m=30
